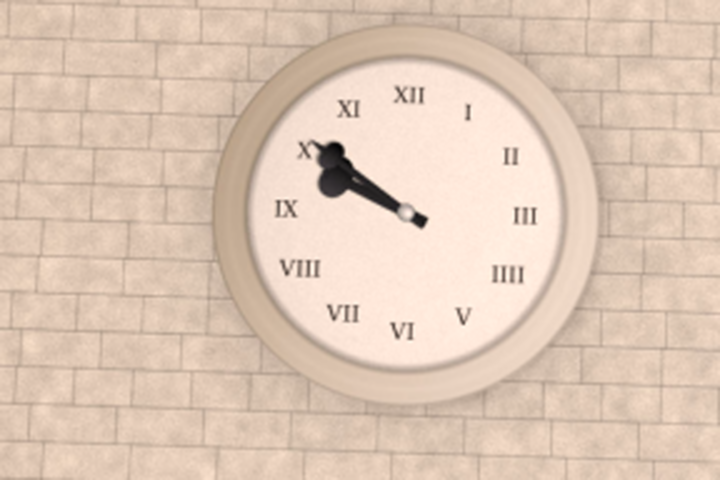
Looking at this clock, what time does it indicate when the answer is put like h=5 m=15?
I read h=9 m=51
